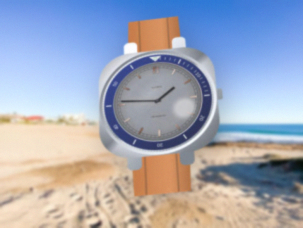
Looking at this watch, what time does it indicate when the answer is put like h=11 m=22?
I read h=1 m=46
